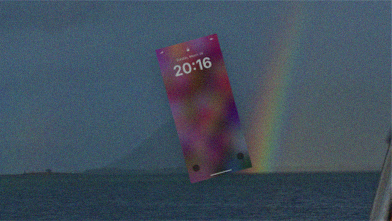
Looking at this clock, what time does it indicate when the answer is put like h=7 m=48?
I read h=20 m=16
